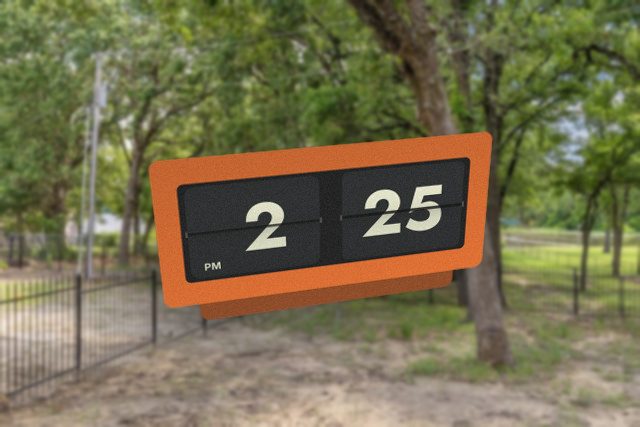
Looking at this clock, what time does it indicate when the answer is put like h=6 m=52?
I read h=2 m=25
